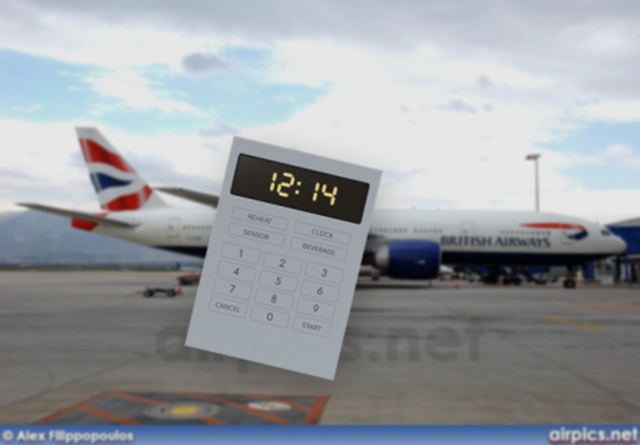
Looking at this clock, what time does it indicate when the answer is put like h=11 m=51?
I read h=12 m=14
